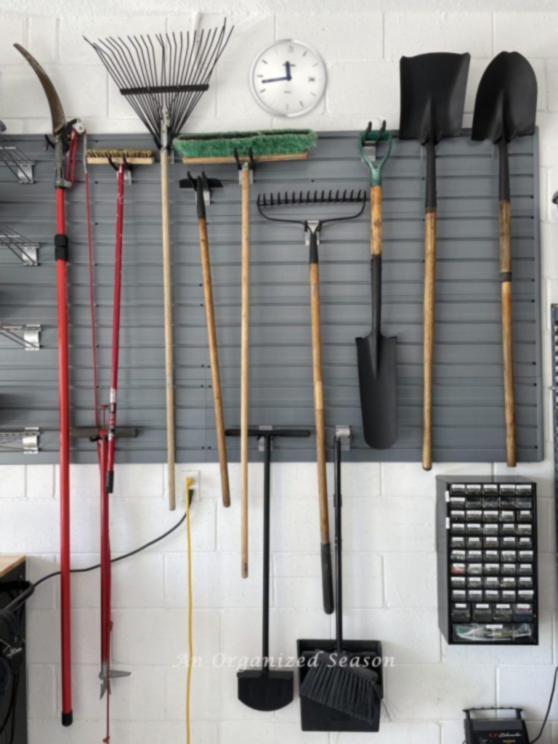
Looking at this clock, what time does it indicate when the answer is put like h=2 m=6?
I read h=11 m=43
